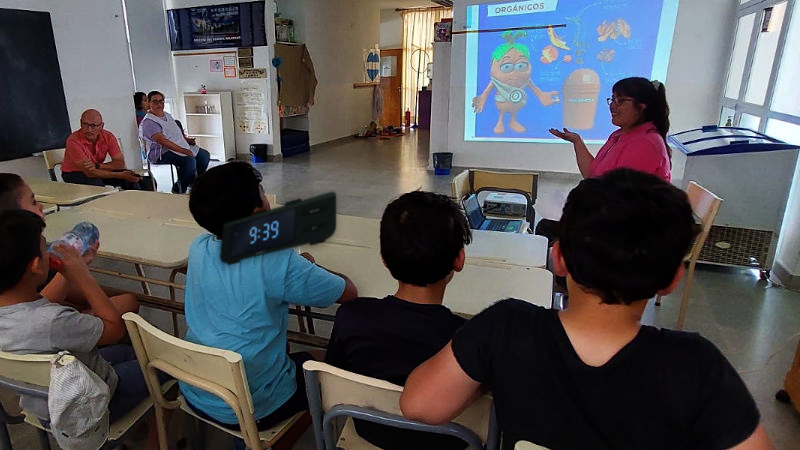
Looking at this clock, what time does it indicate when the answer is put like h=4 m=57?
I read h=9 m=39
